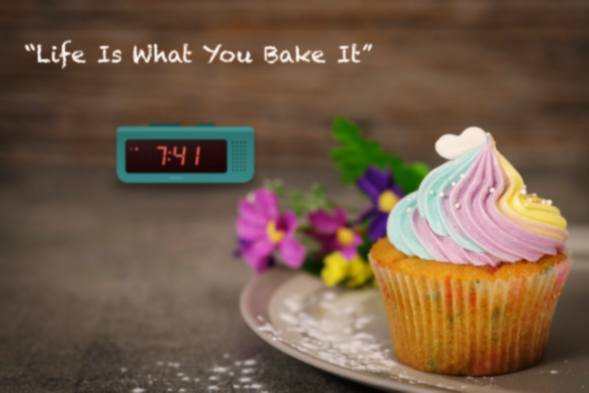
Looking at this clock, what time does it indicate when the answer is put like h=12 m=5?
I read h=7 m=41
